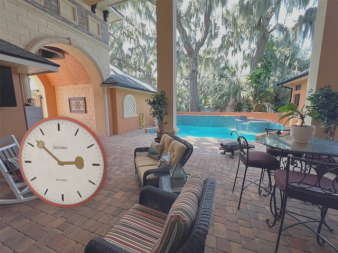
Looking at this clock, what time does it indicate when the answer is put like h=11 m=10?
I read h=2 m=52
